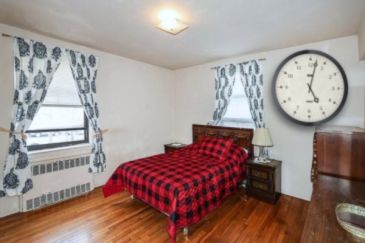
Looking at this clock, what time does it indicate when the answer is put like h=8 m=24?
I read h=5 m=2
